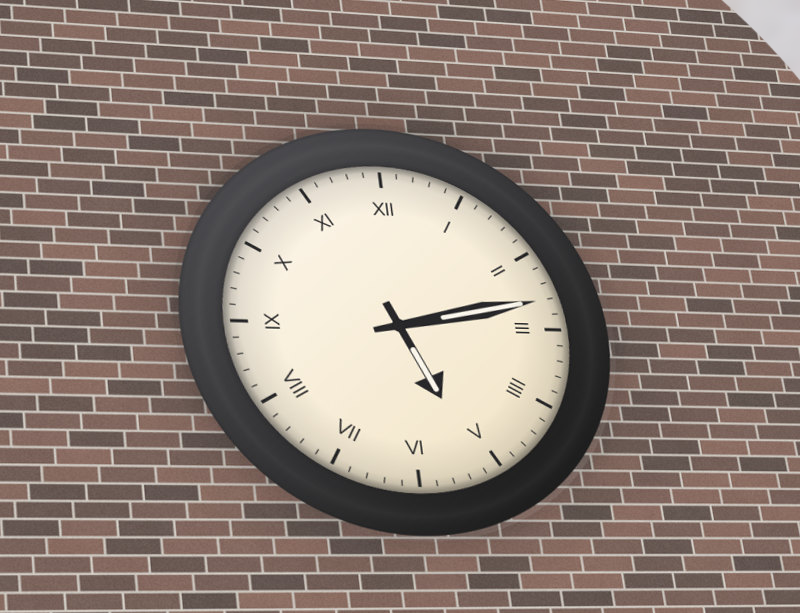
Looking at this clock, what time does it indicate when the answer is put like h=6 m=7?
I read h=5 m=13
